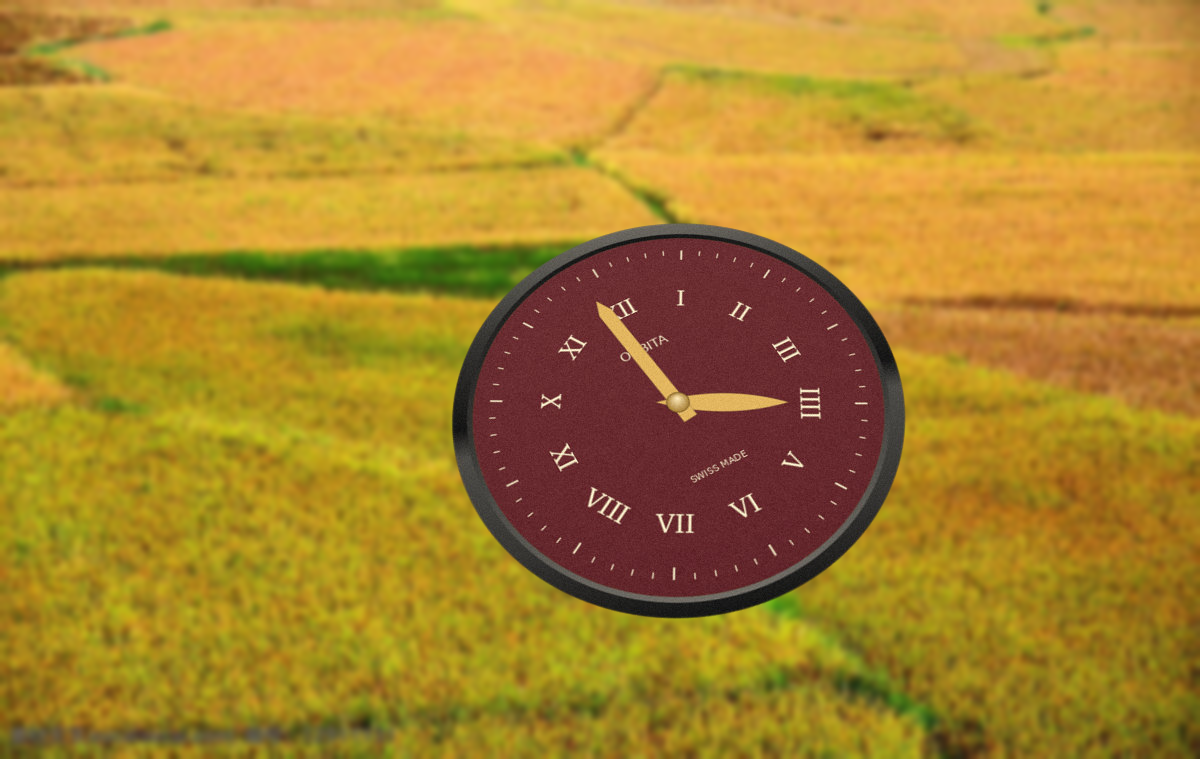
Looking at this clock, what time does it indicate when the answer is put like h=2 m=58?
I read h=3 m=59
